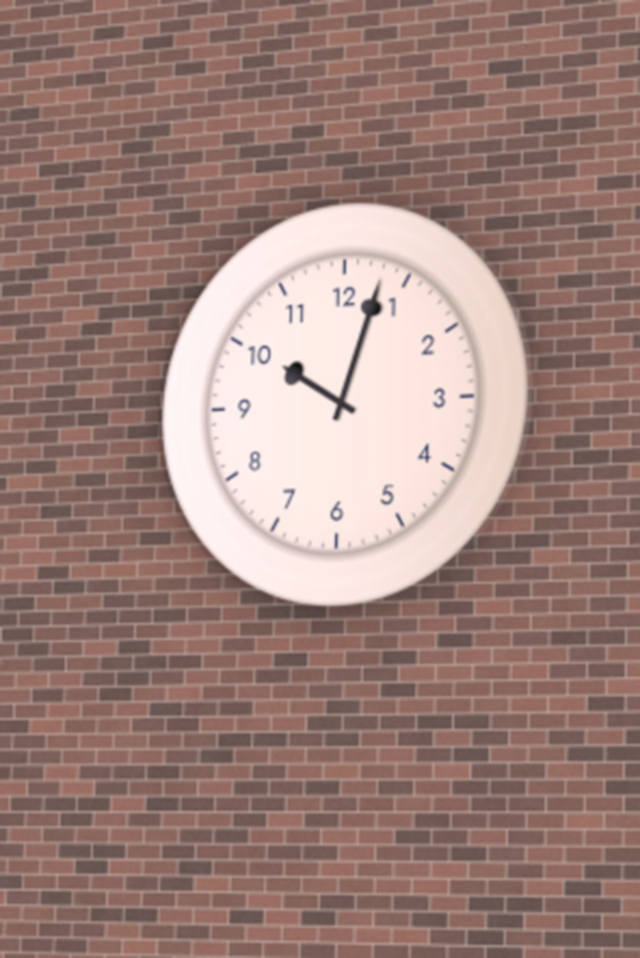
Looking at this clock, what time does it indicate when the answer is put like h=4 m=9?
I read h=10 m=3
